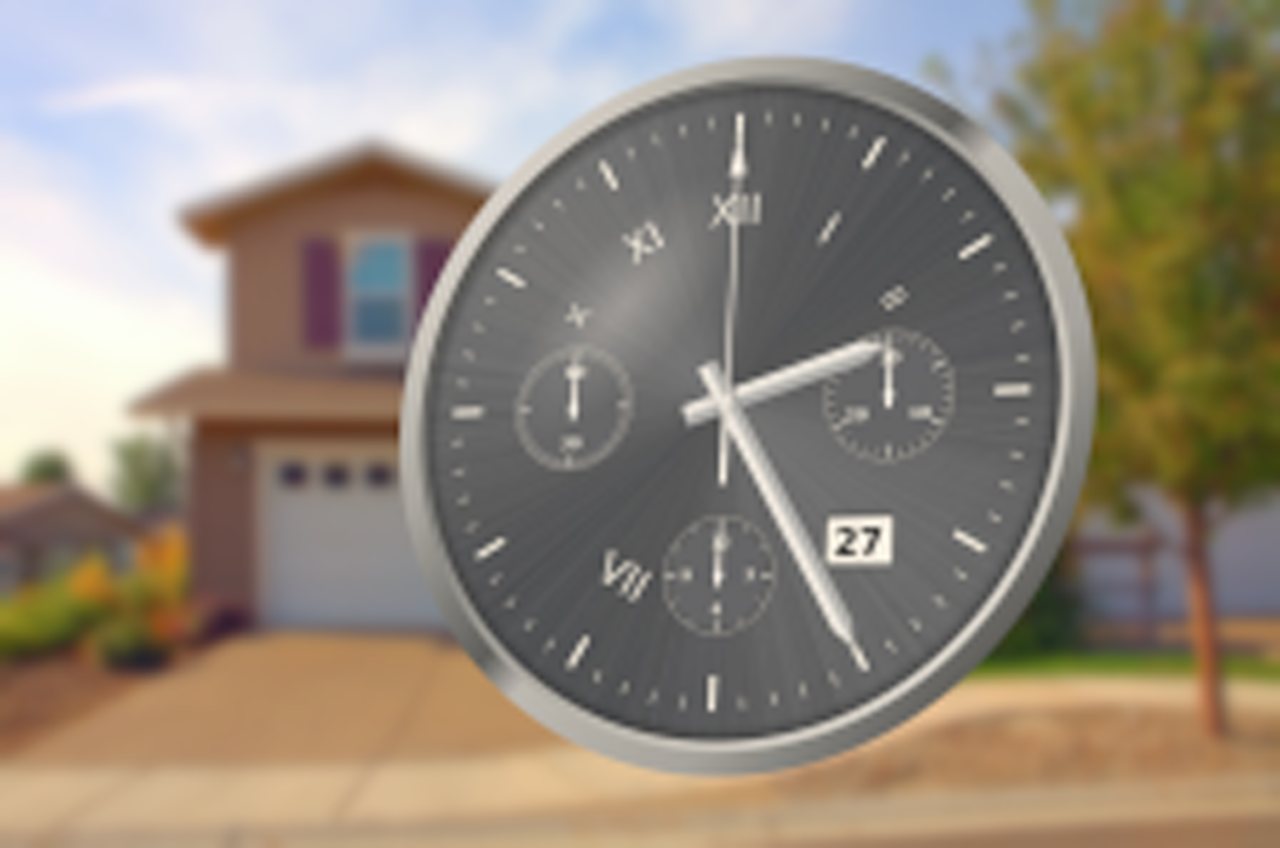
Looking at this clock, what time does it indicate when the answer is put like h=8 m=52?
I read h=2 m=25
